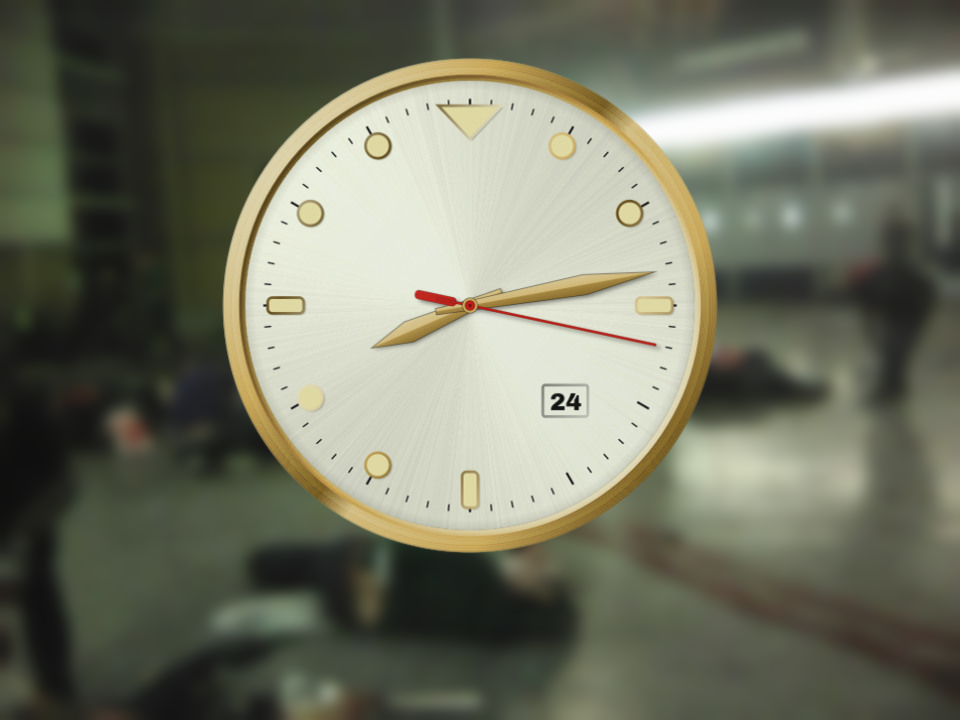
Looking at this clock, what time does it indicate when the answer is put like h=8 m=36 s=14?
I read h=8 m=13 s=17
